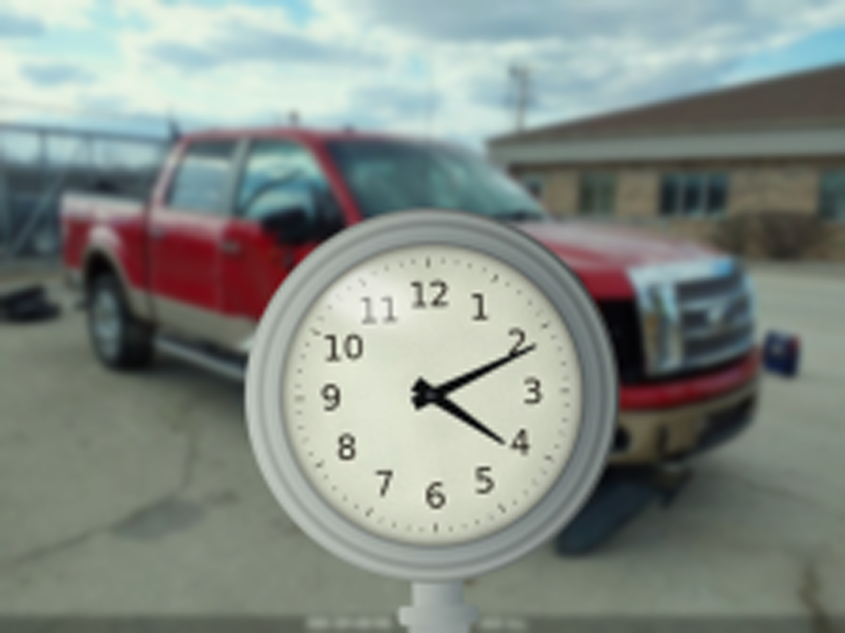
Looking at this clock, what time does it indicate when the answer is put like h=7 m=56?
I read h=4 m=11
